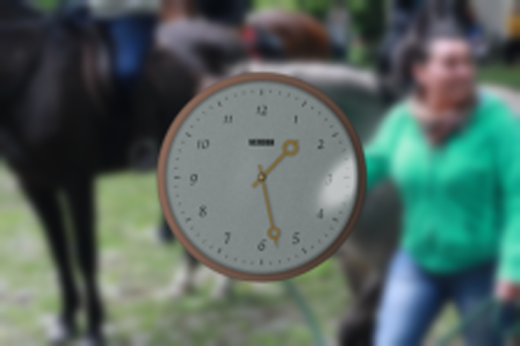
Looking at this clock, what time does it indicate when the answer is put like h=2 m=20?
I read h=1 m=28
